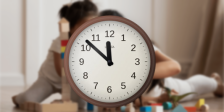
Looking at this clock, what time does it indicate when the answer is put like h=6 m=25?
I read h=11 m=52
